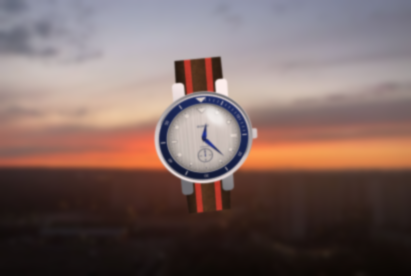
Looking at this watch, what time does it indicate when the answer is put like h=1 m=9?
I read h=12 m=23
